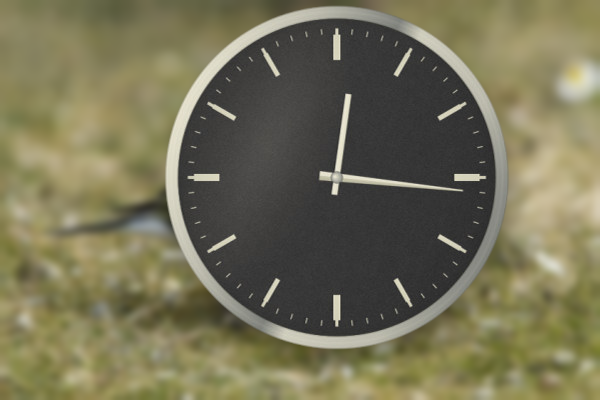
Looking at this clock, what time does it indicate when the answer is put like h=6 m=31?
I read h=12 m=16
